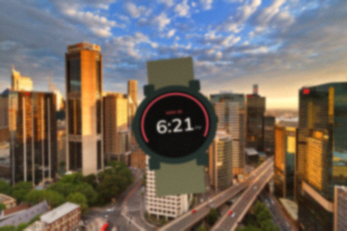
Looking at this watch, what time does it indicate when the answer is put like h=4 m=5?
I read h=6 m=21
